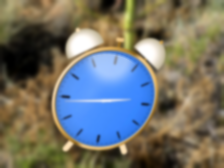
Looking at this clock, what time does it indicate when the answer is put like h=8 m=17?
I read h=2 m=44
